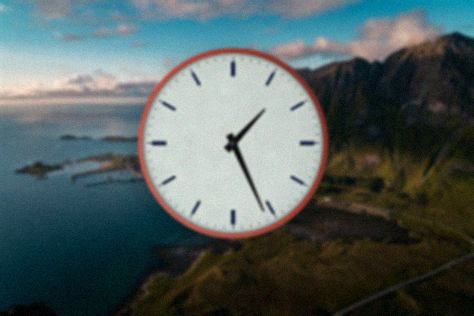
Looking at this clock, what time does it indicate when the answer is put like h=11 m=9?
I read h=1 m=26
